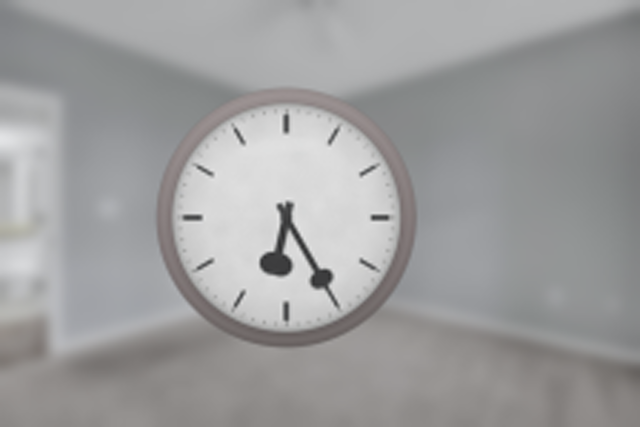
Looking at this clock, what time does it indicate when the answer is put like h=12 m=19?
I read h=6 m=25
